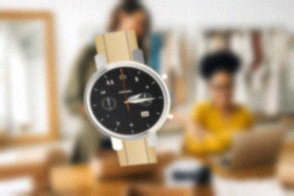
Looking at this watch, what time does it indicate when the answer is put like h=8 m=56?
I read h=2 m=15
